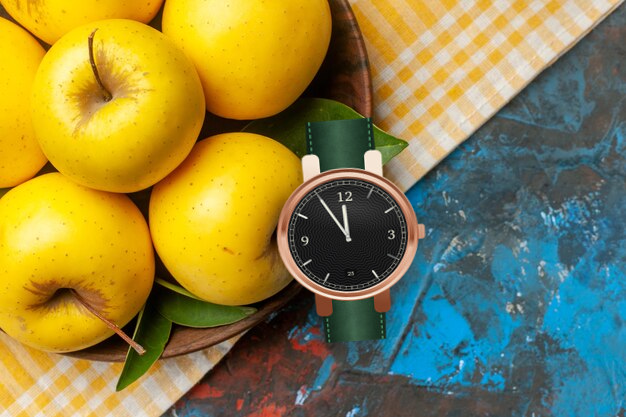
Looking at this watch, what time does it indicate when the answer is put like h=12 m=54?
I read h=11 m=55
